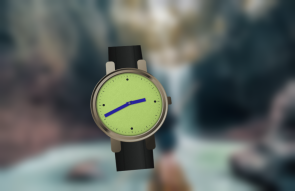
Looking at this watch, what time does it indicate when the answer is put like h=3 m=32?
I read h=2 m=41
